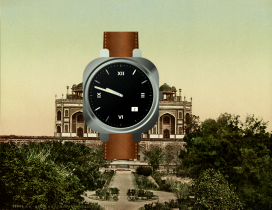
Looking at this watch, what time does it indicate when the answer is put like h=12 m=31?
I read h=9 m=48
